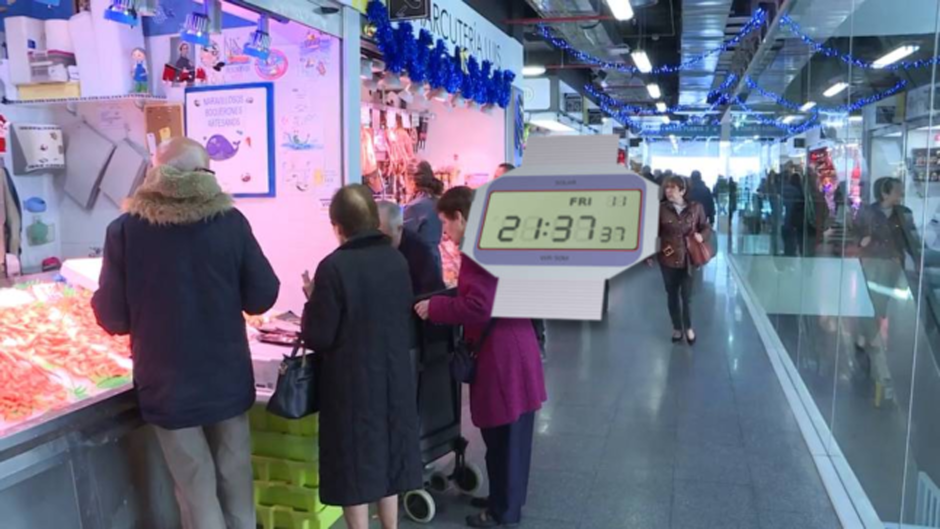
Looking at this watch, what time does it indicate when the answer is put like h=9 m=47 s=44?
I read h=21 m=37 s=37
